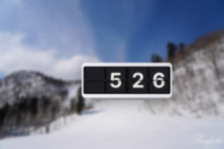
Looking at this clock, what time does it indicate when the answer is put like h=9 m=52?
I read h=5 m=26
